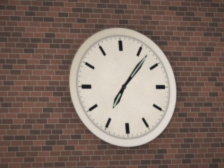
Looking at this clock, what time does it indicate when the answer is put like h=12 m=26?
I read h=7 m=7
